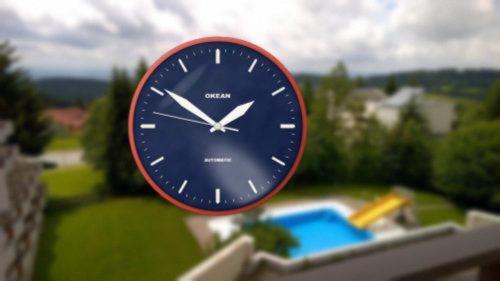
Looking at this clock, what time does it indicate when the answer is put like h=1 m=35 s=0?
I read h=1 m=50 s=47
